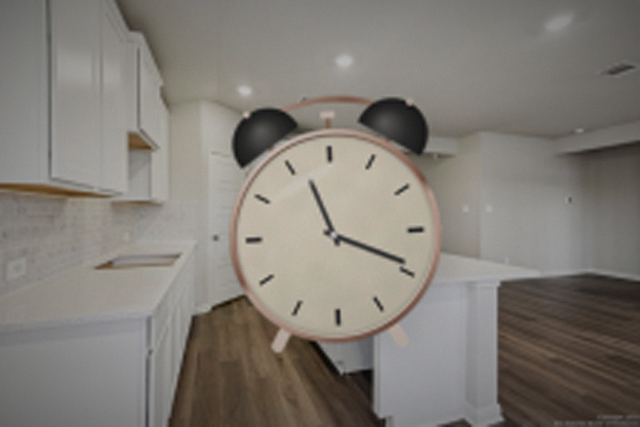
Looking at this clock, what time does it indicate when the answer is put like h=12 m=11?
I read h=11 m=19
